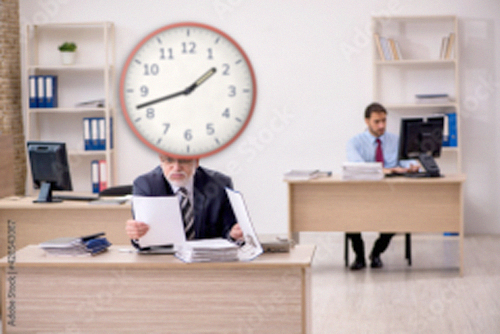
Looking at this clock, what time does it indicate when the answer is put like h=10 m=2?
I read h=1 m=42
